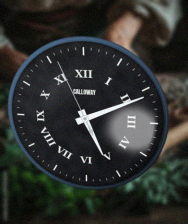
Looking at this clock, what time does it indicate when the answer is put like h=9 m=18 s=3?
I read h=5 m=10 s=56
